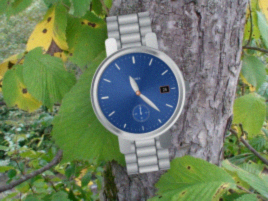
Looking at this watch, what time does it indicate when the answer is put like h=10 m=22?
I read h=11 m=23
